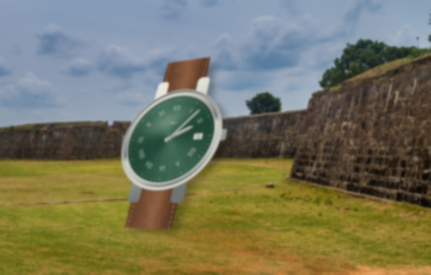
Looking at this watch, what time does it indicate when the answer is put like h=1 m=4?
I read h=2 m=7
